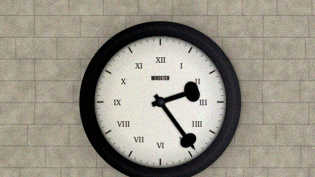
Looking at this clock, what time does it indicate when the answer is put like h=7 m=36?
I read h=2 m=24
